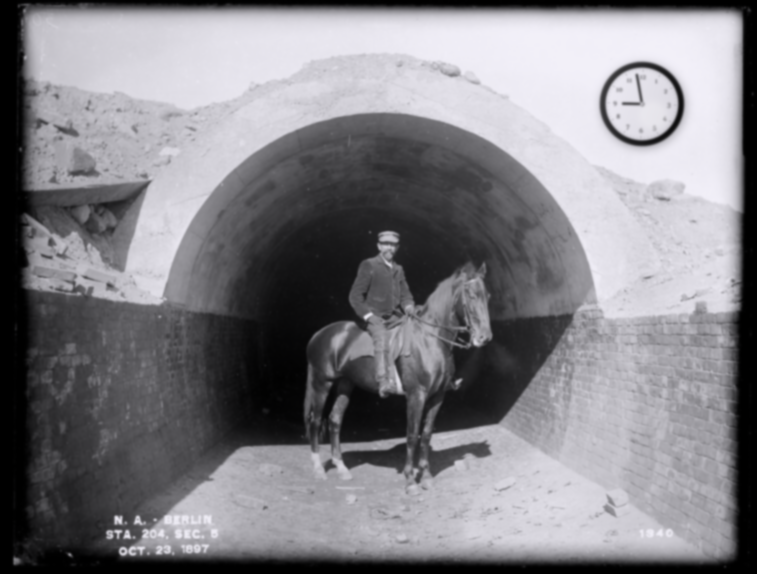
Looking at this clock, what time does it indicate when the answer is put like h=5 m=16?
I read h=8 m=58
